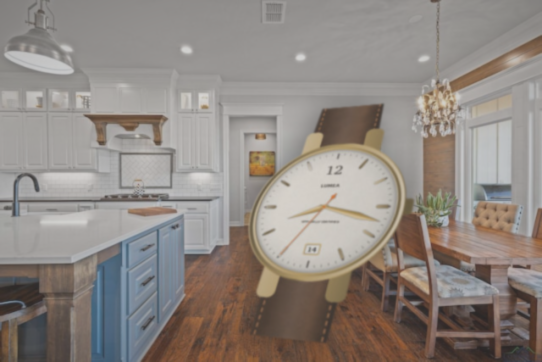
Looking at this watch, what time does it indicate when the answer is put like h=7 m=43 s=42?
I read h=8 m=17 s=35
